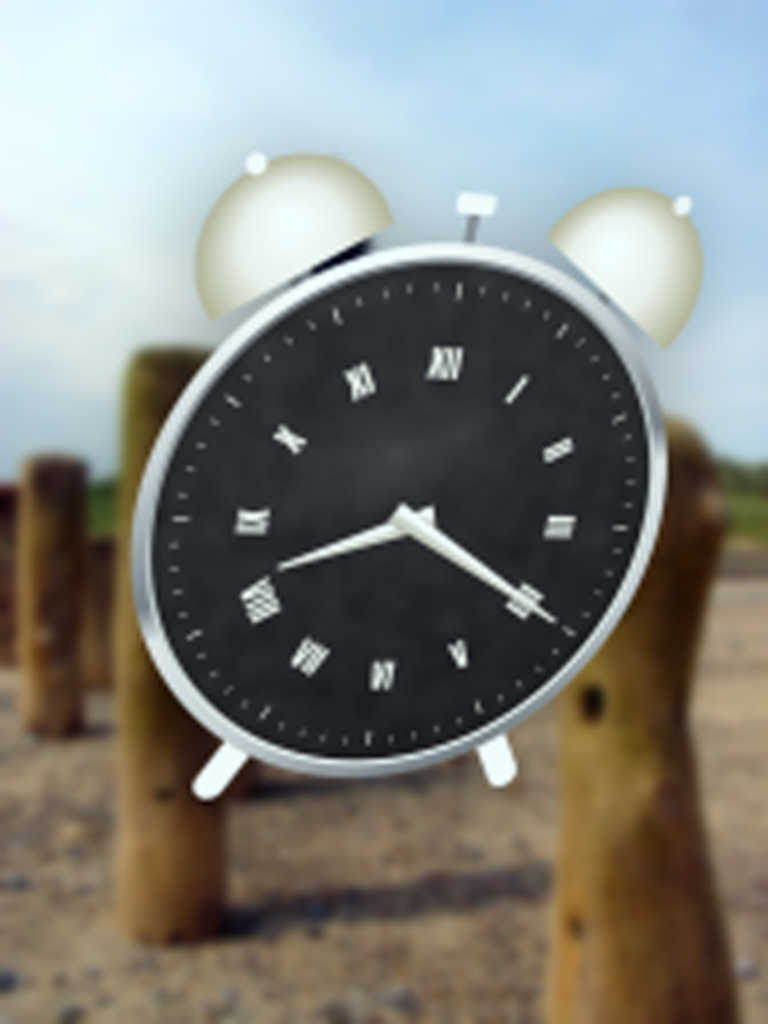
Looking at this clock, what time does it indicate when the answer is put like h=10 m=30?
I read h=8 m=20
